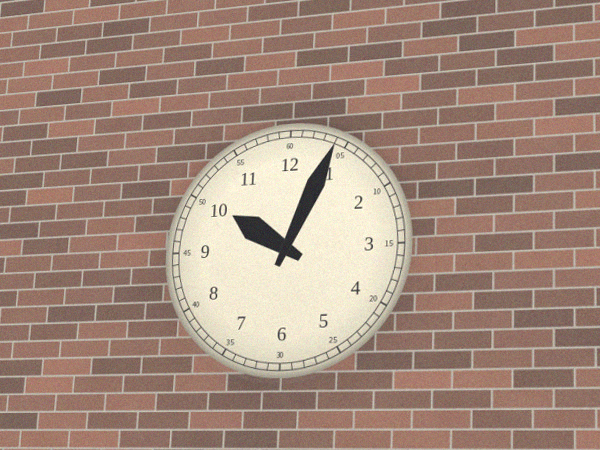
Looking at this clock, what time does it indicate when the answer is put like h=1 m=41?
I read h=10 m=4
